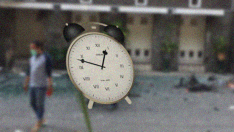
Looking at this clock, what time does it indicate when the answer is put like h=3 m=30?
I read h=12 m=48
